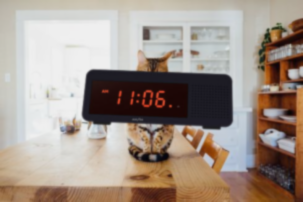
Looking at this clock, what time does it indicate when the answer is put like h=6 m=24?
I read h=11 m=6
